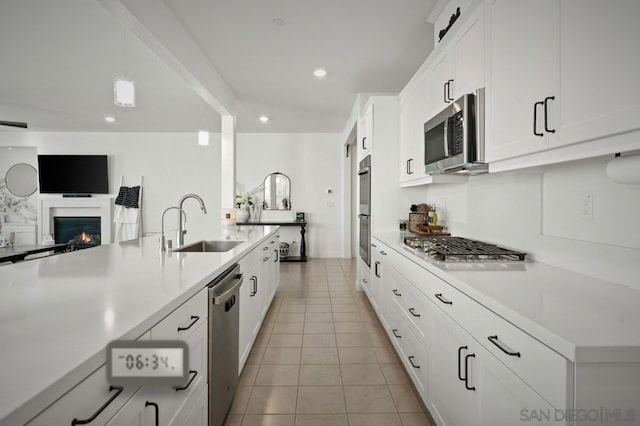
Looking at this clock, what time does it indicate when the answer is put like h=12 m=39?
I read h=6 m=34
